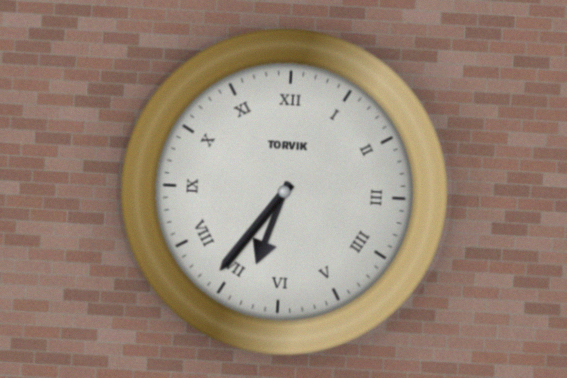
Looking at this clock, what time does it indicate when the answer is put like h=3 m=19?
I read h=6 m=36
